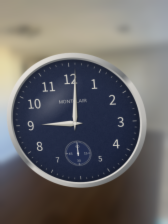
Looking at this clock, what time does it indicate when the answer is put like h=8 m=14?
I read h=9 m=1
